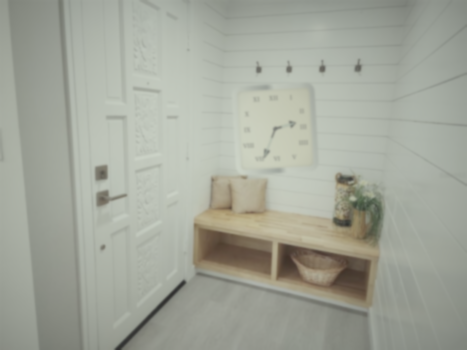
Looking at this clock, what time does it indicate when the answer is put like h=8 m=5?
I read h=2 m=34
